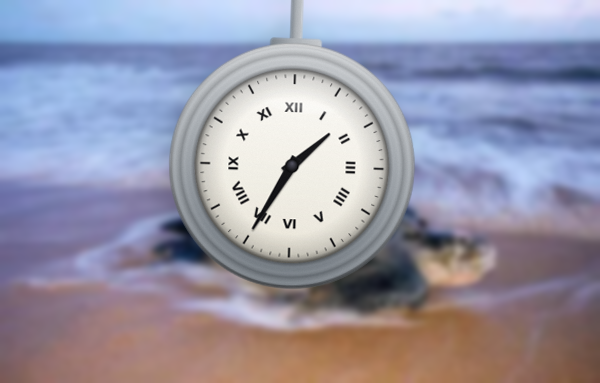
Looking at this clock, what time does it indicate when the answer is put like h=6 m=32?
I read h=1 m=35
